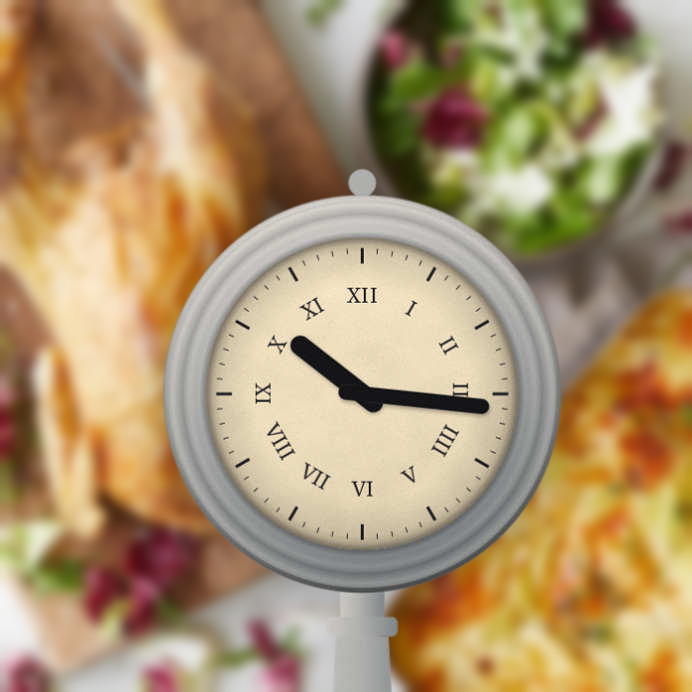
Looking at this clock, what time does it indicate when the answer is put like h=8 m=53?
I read h=10 m=16
